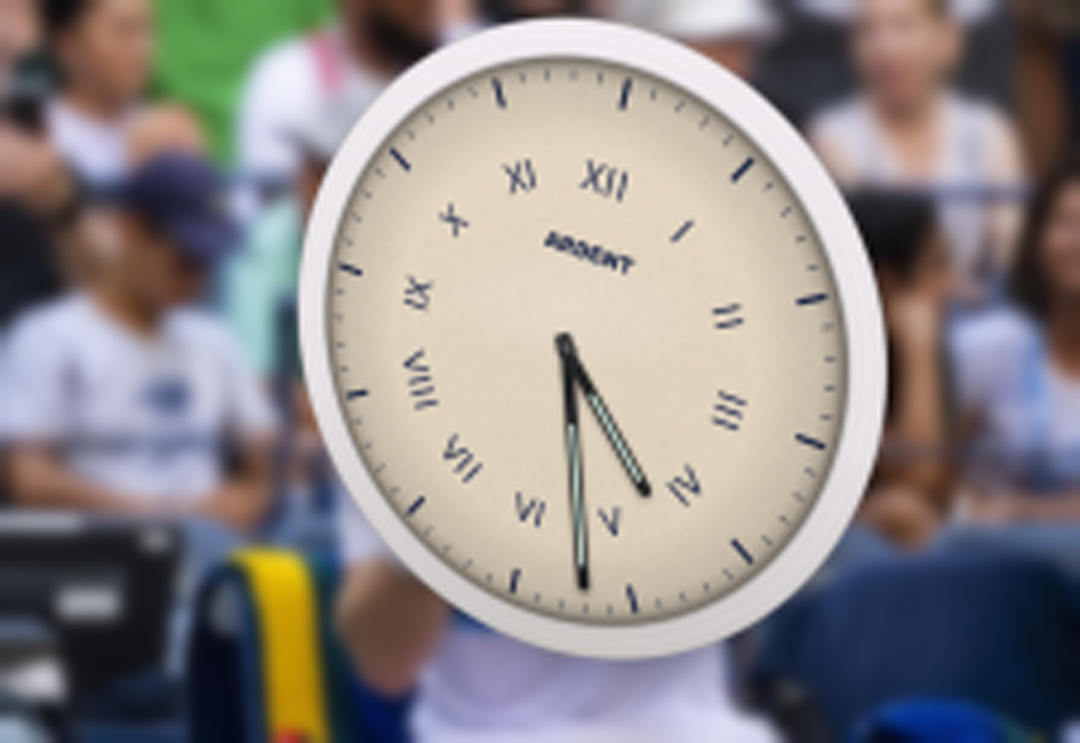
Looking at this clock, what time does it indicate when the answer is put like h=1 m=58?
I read h=4 m=27
